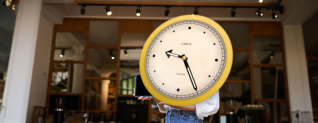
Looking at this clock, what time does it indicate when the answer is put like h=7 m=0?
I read h=9 m=25
